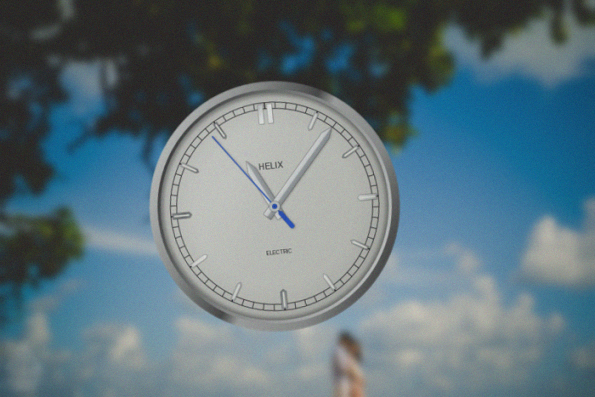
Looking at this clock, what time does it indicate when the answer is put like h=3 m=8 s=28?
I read h=11 m=6 s=54
